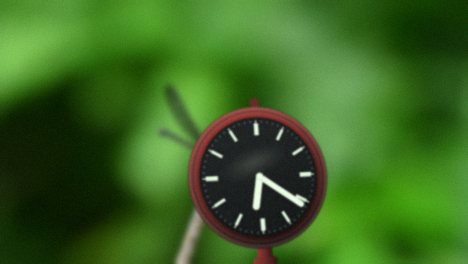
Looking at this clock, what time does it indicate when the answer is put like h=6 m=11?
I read h=6 m=21
